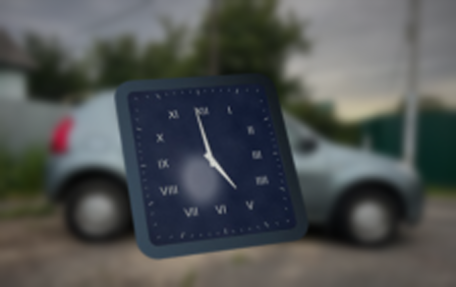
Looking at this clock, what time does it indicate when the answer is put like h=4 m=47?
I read h=4 m=59
